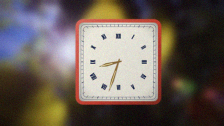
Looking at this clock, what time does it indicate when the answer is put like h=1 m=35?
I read h=8 m=33
